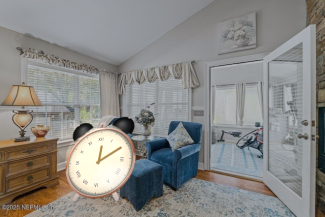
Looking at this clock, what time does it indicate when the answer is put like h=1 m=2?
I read h=12 m=10
